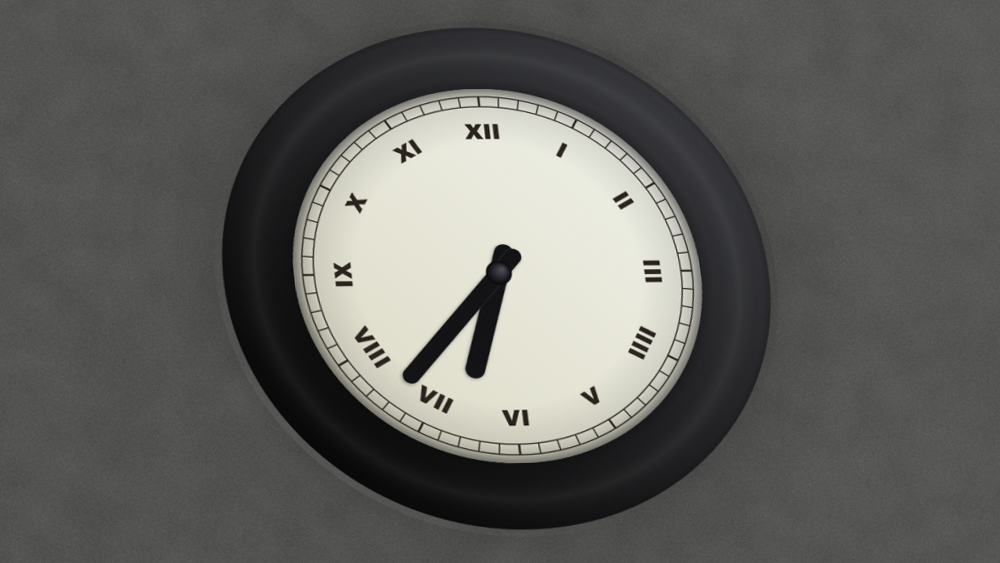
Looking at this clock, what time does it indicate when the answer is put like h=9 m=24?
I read h=6 m=37
